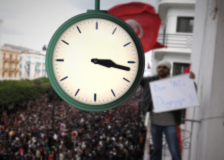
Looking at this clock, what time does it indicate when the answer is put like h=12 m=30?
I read h=3 m=17
